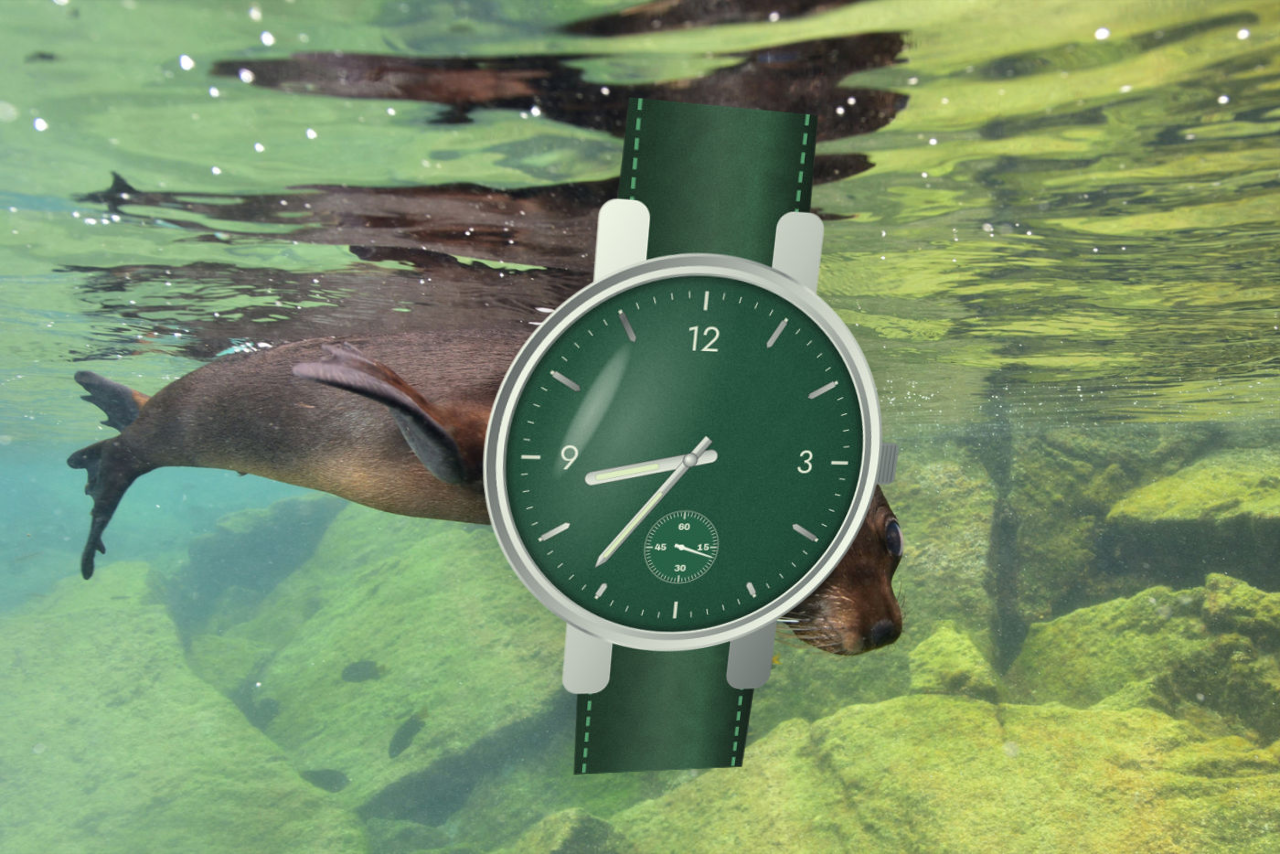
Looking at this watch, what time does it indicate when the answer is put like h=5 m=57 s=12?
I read h=8 m=36 s=18
